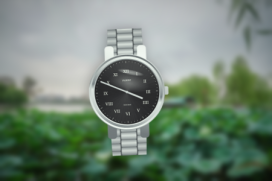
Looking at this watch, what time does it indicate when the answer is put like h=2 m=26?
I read h=3 m=49
